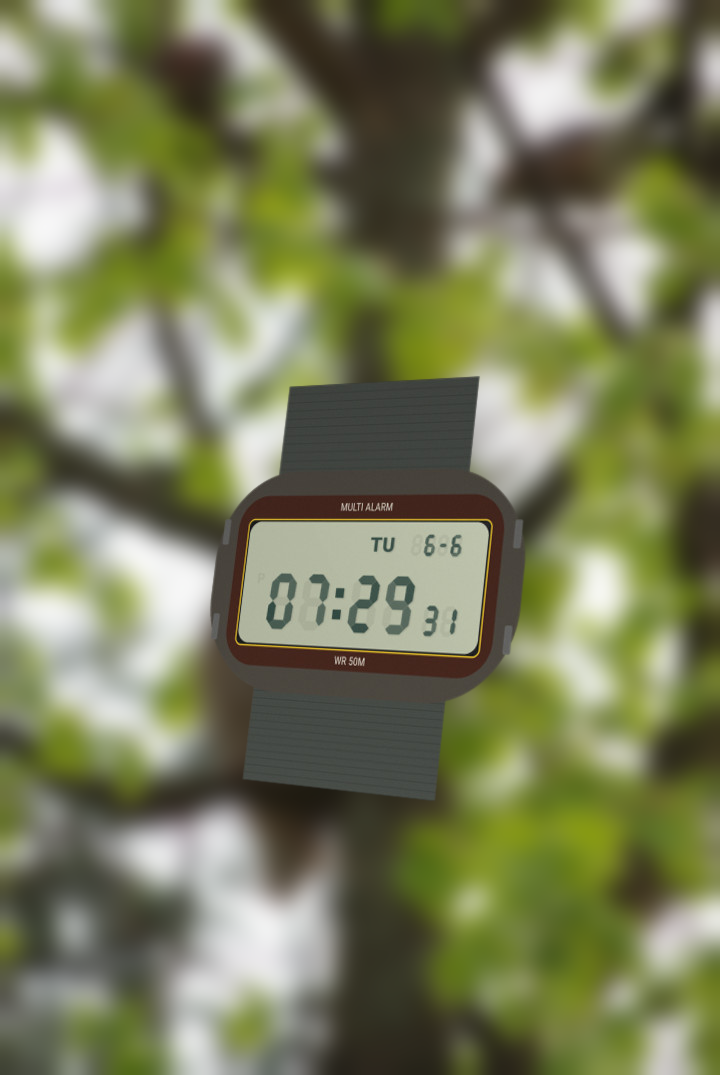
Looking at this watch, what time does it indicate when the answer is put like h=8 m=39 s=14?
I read h=7 m=29 s=31
